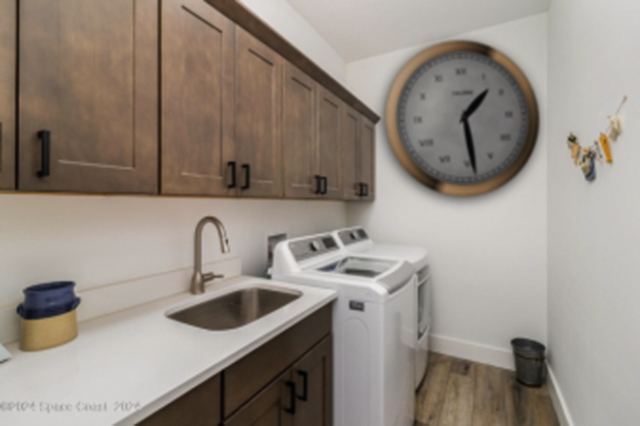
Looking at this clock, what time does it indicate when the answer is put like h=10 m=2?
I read h=1 m=29
